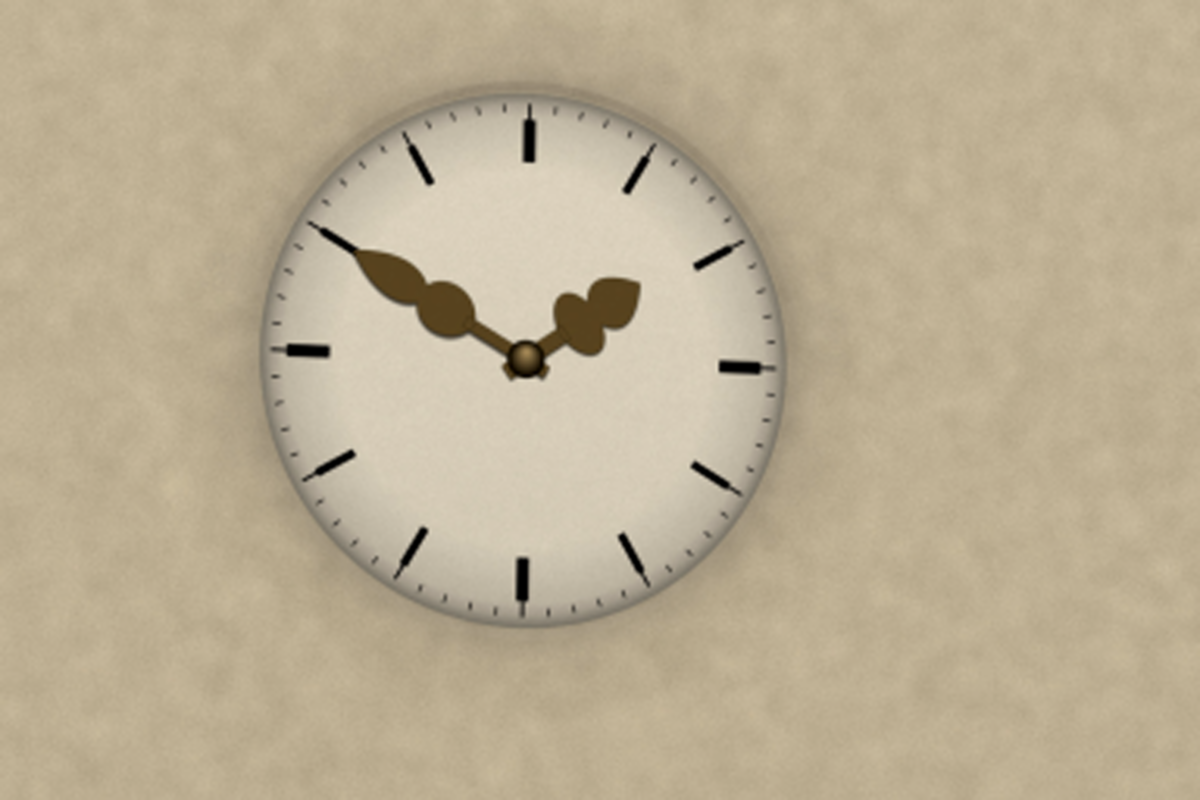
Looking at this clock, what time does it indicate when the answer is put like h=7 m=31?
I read h=1 m=50
